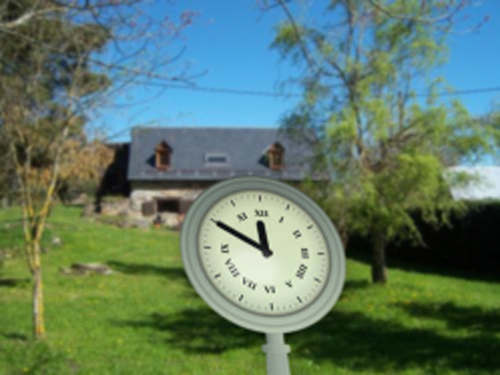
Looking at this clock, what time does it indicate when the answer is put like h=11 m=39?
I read h=11 m=50
